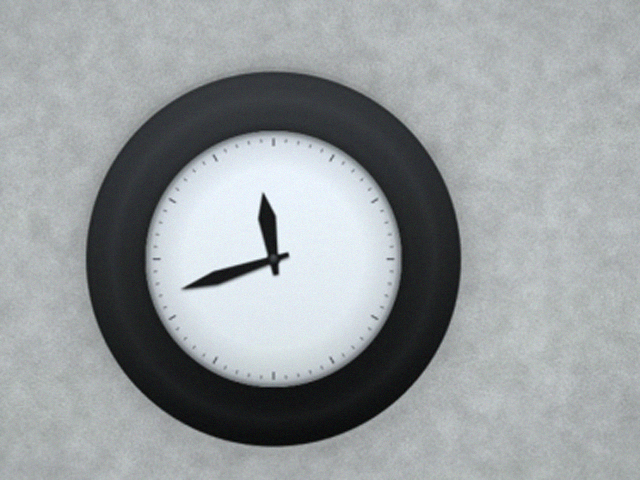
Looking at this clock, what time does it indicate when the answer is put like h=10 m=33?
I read h=11 m=42
